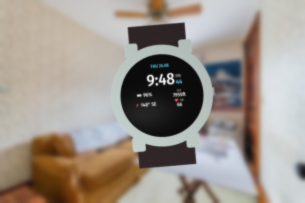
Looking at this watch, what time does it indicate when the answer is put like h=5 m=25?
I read h=9 m=48
